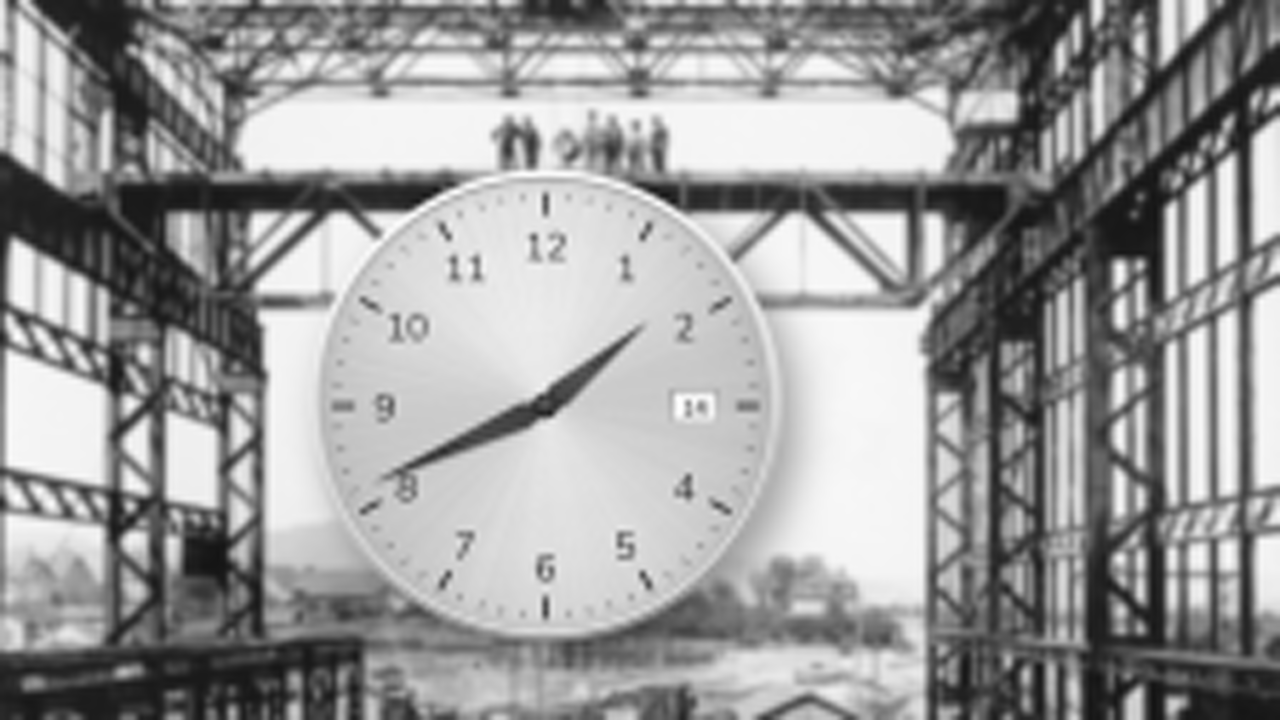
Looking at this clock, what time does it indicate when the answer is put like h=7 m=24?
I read h=1 m=41
